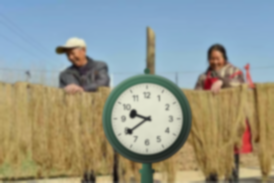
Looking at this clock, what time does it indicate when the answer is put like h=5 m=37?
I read h=9 m=39
